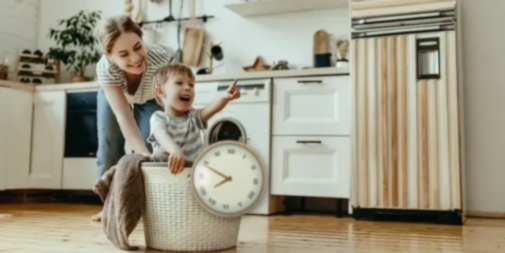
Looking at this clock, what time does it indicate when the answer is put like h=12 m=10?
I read h=7 m=49
